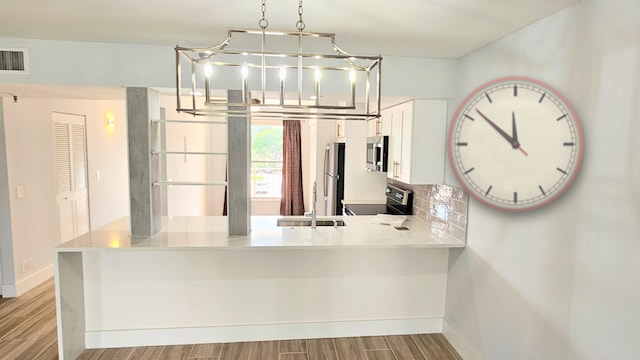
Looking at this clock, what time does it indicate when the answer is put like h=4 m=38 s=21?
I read h=11 m=51 s=52
